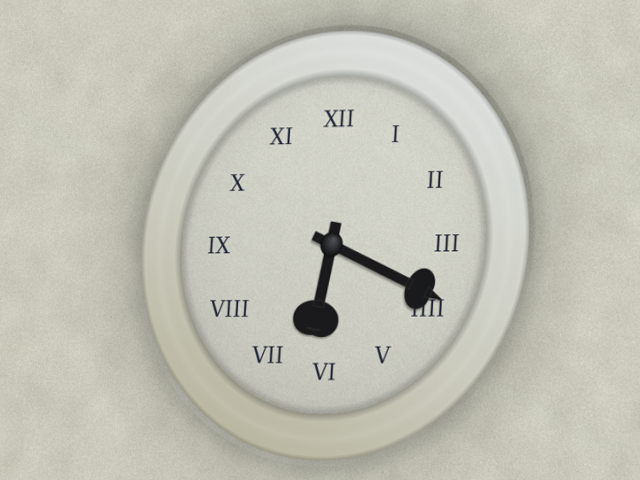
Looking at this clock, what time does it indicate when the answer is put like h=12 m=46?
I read h=6 m=19
